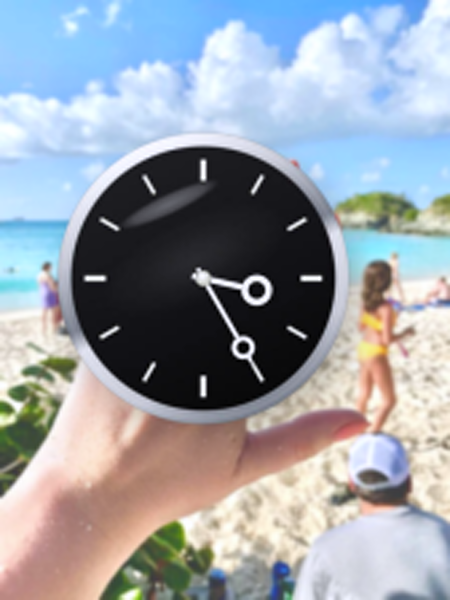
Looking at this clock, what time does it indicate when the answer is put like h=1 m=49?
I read h=3 m=25
